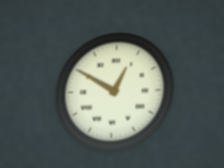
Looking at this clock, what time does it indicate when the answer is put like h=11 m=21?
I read h=12 m=50
